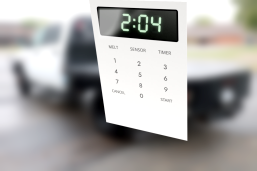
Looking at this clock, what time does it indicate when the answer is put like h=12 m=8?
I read h=2 m=4
